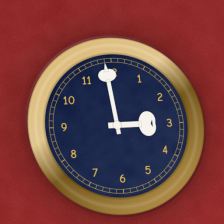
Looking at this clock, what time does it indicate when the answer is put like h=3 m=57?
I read h=2 m=59
